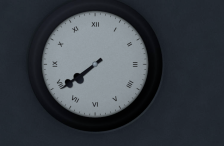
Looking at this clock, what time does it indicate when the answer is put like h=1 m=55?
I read h=7 m=39
